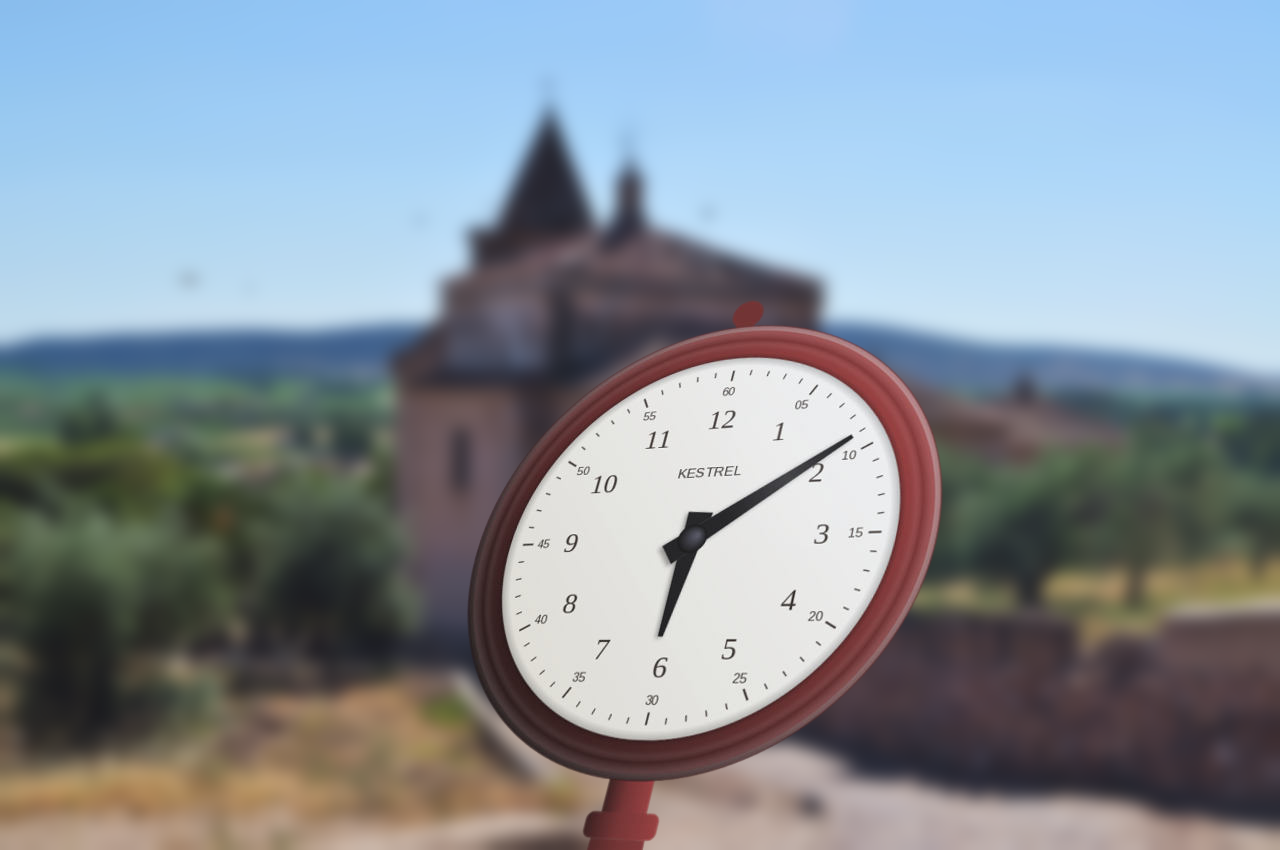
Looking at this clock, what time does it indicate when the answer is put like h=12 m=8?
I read h=6 m=9
